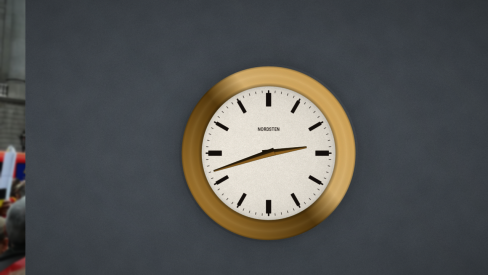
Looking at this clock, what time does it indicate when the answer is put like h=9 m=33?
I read h=2 m=42
